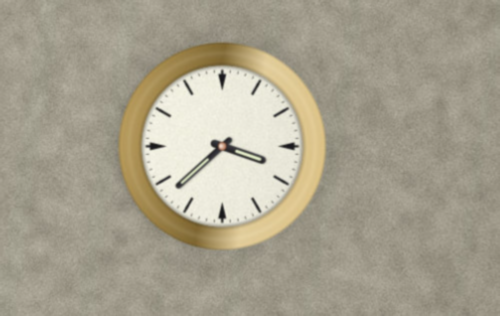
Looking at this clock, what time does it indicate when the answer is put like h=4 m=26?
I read h=3 m=38
